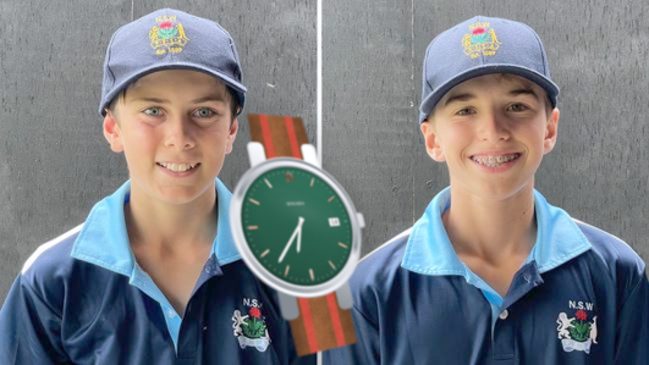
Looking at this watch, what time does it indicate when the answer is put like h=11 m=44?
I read h=6 m=37
